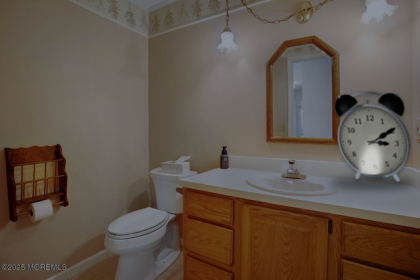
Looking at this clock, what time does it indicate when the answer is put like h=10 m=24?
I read h=3 m=10
